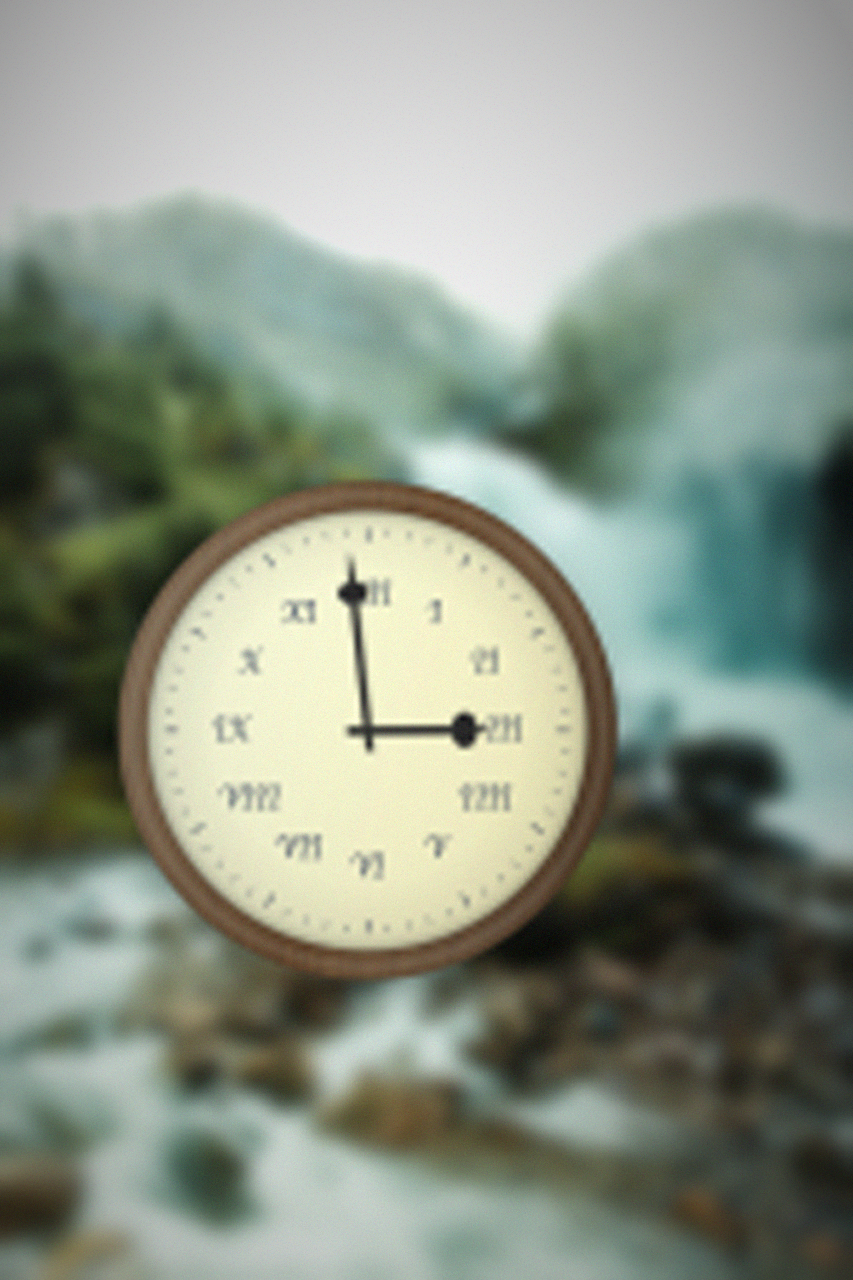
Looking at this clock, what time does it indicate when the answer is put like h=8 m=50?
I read h=2 m=59
